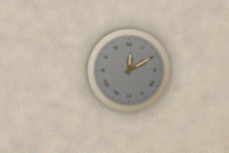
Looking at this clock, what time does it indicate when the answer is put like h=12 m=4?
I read h=12 m=10
